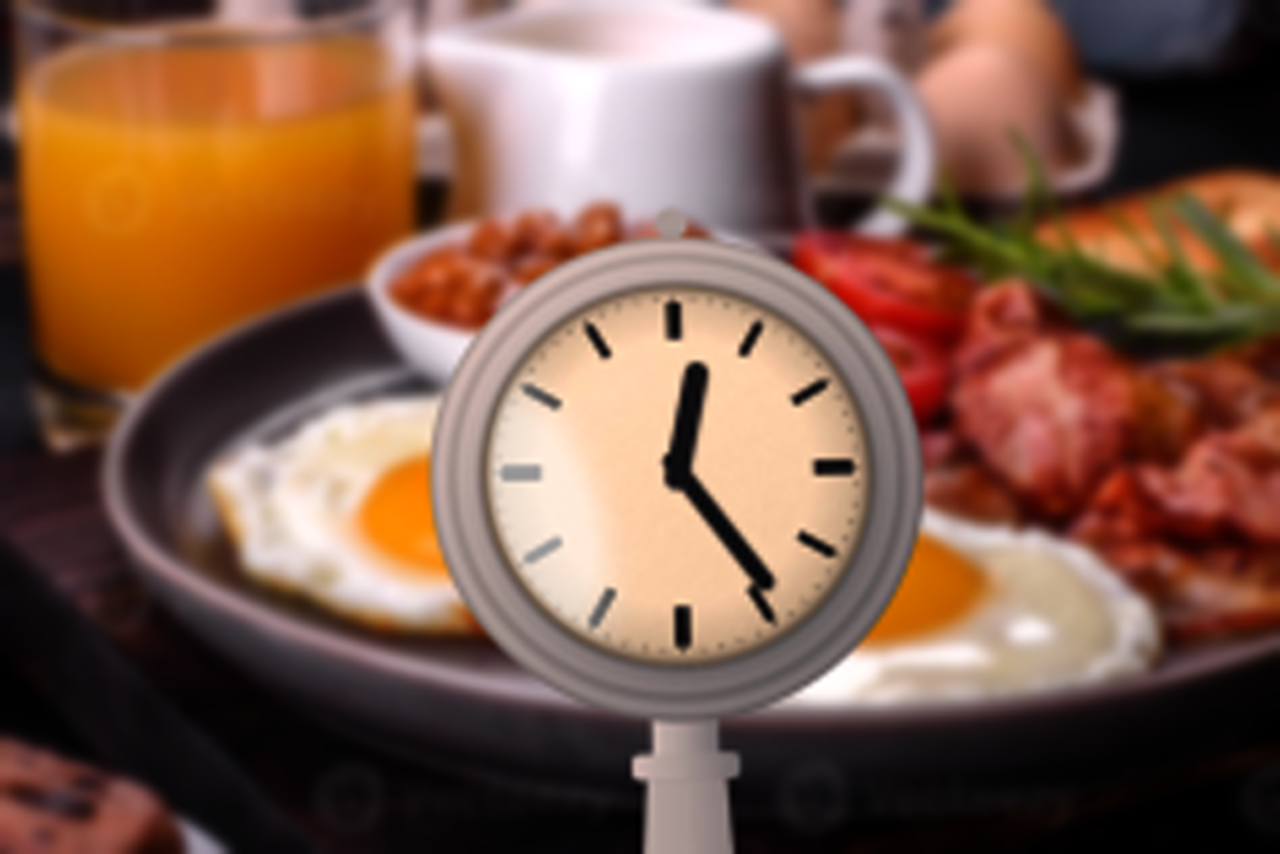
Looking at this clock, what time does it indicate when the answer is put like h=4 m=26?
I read h=12 m=24
